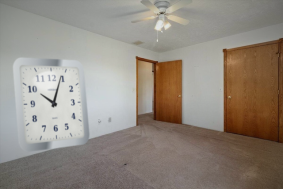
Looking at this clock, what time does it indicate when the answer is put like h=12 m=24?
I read h=10 m=4
